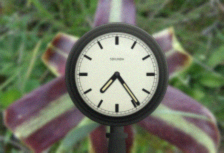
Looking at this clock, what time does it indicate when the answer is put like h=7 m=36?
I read h=7 m=24
